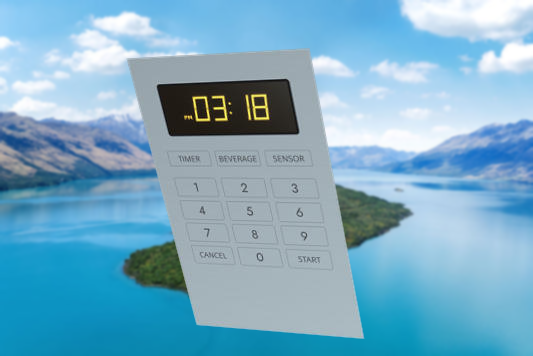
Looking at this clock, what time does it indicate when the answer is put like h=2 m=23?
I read h=3 m=18
